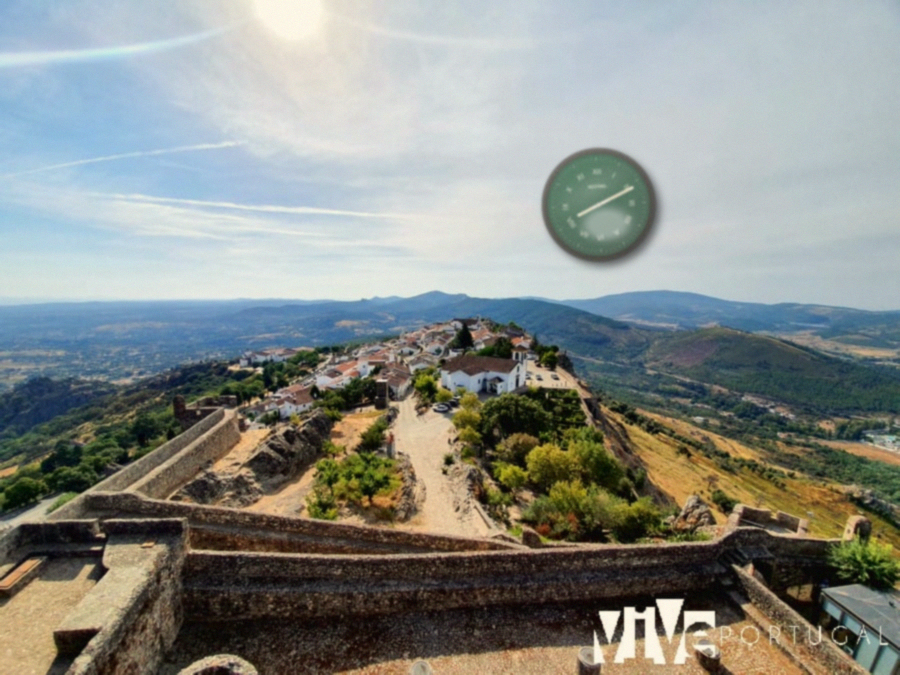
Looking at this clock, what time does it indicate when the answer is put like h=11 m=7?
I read h=8 m=11
